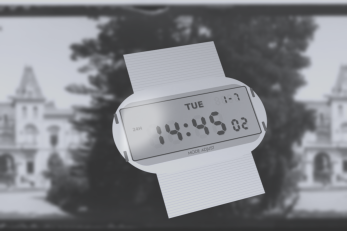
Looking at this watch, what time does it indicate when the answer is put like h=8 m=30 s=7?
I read h=14 m=45 s=2
